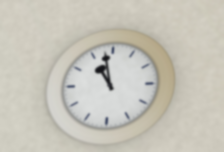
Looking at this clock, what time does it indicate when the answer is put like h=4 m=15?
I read h=10 m=58
